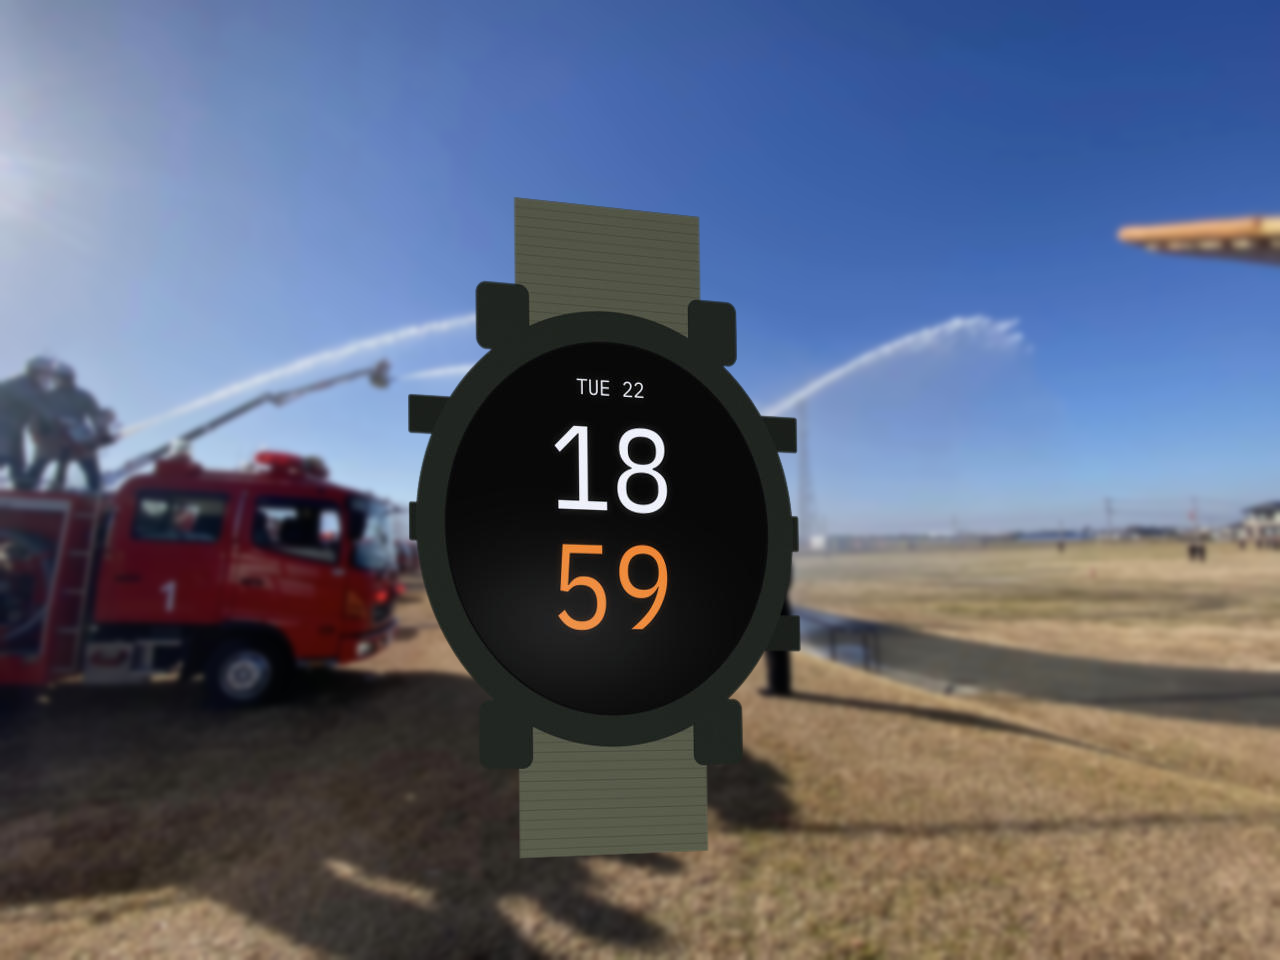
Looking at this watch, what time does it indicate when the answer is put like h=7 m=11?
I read h=18 m=59
